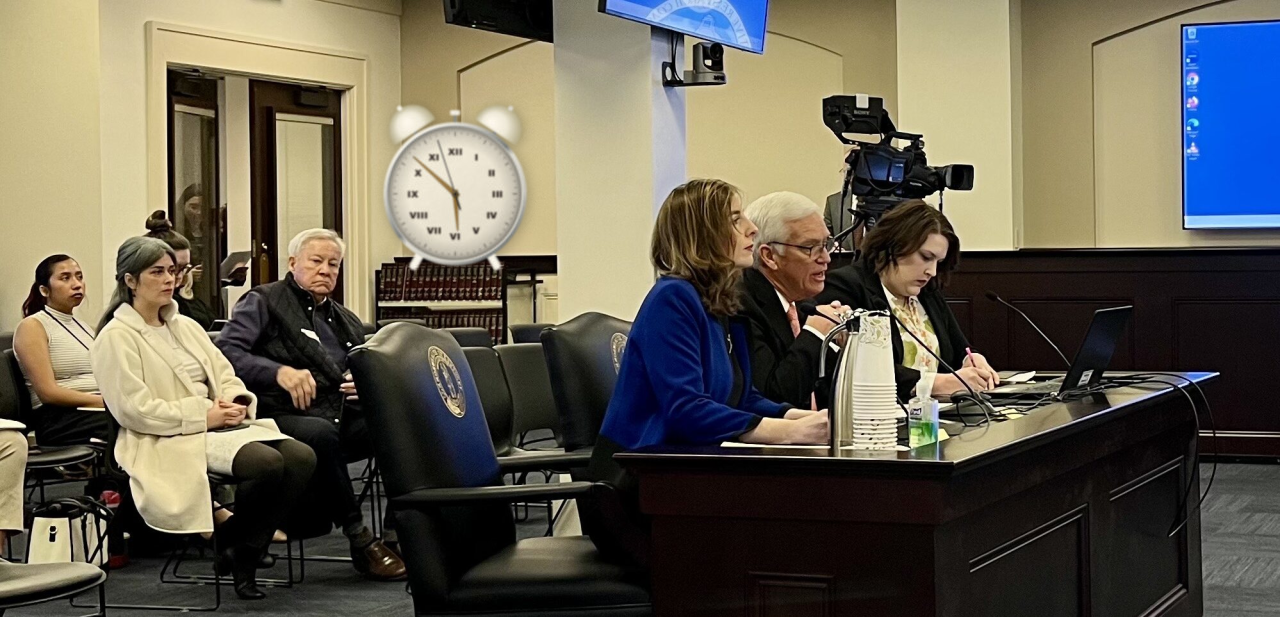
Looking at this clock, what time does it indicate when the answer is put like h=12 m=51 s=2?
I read h=5 m=51 s=57
